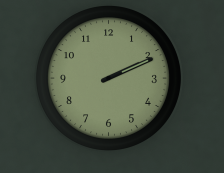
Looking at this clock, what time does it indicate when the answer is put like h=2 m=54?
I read h=2 m=11
